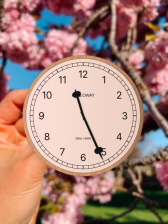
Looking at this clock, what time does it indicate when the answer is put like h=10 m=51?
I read h=11 m=26
